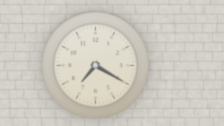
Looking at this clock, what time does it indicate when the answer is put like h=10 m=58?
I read h=7 m=20
